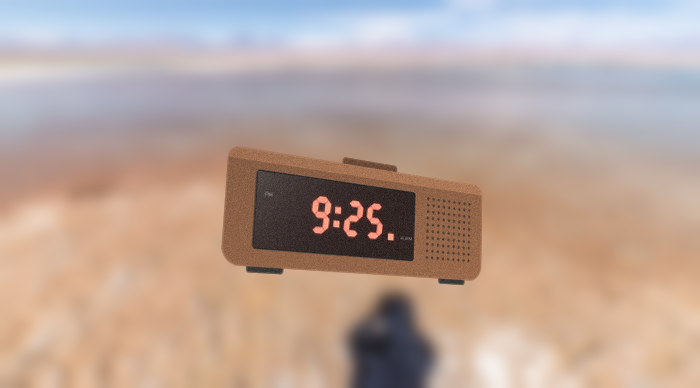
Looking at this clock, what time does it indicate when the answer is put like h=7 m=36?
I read h=9 m=25
